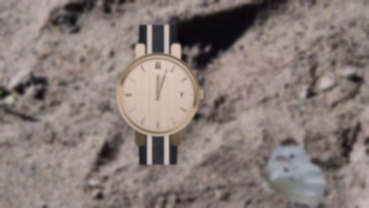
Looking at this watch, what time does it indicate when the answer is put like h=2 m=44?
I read h=12 m=3
